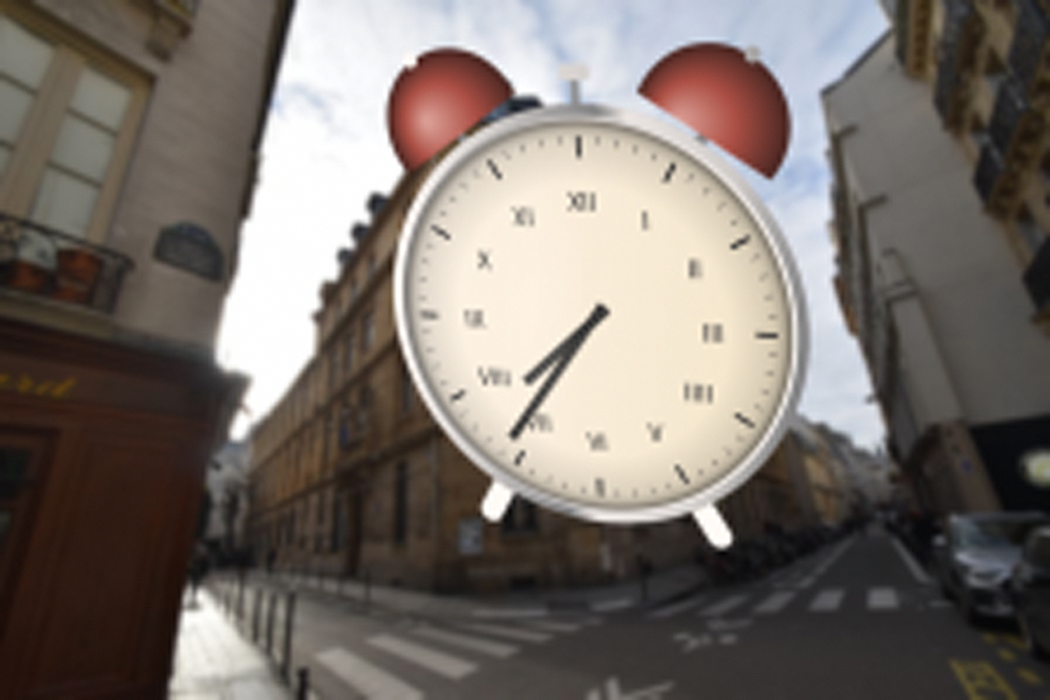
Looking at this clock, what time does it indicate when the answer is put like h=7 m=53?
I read h=7 m=36
